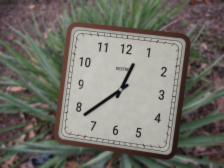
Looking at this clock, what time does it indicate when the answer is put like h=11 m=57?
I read h=12 m=38
